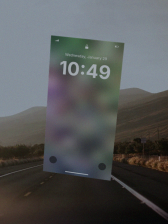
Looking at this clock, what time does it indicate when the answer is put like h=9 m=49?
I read h=10 m=49
